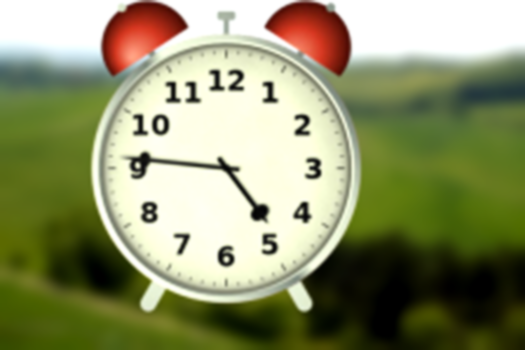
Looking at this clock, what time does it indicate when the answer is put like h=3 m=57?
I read h=4 m=46
